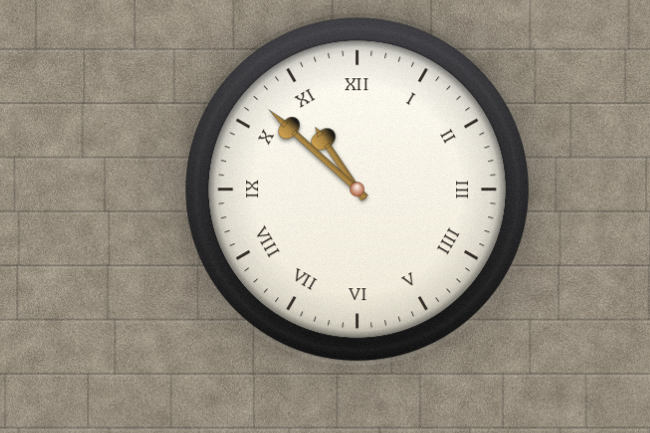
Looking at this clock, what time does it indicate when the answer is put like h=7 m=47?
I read h=10 m=52
